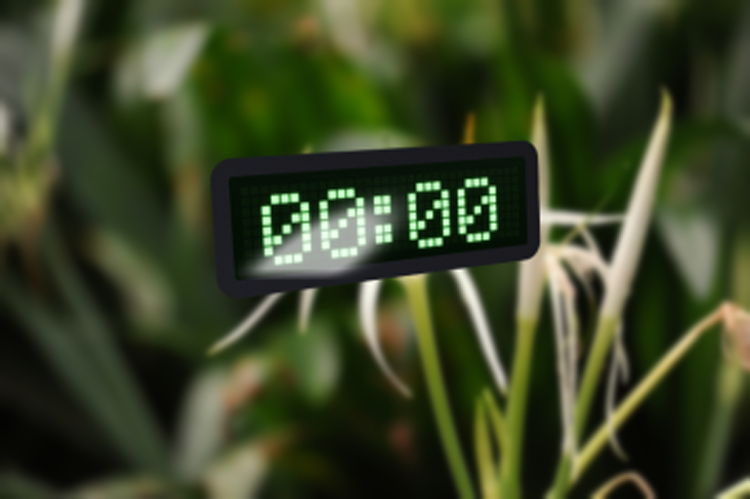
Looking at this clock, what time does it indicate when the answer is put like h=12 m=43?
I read h=0 m=0
